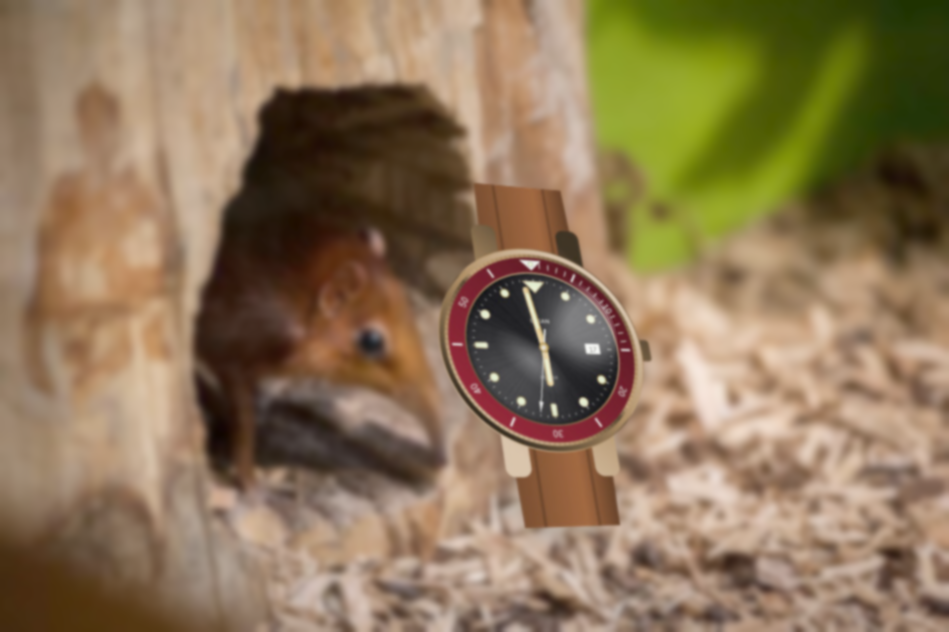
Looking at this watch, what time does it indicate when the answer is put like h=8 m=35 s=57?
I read h=5 m=58 s=32
